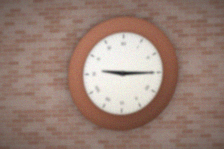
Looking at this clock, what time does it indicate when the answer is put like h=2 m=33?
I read h=9 m=15
